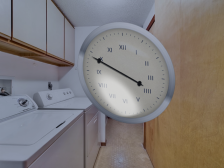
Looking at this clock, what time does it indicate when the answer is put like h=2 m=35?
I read h=3 m=49
